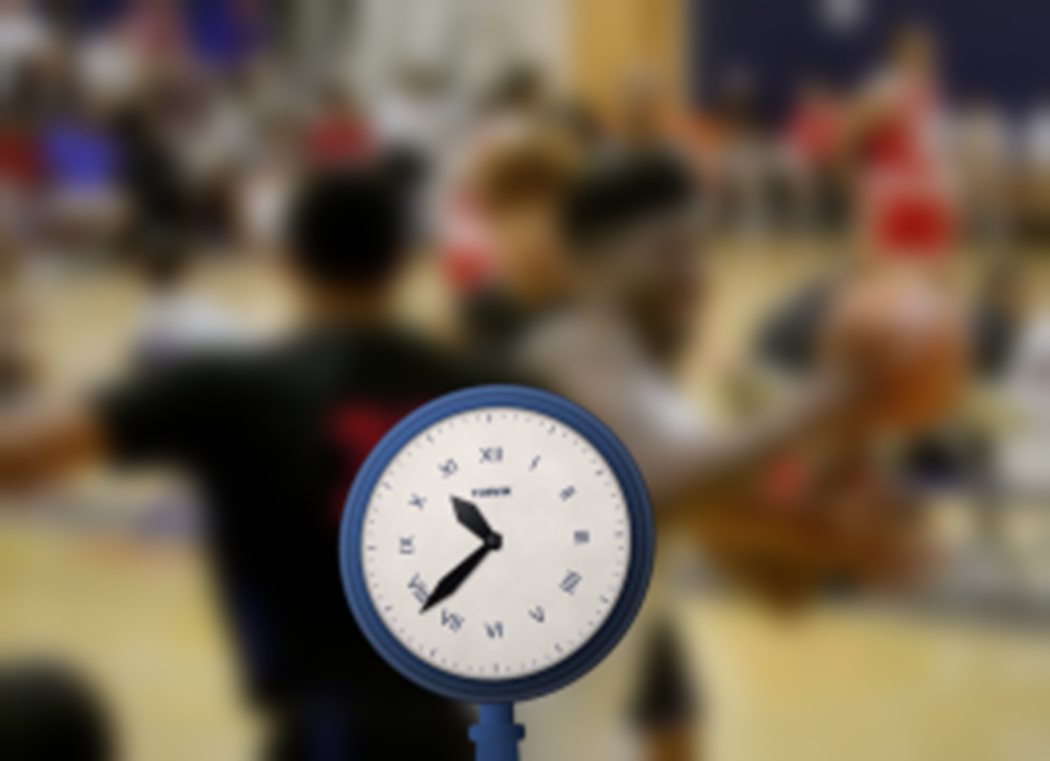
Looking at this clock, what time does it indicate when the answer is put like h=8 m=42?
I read h=10 m=38
